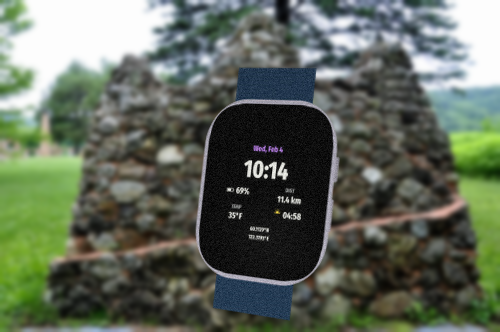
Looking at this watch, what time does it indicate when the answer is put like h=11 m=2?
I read h=10 m=14
